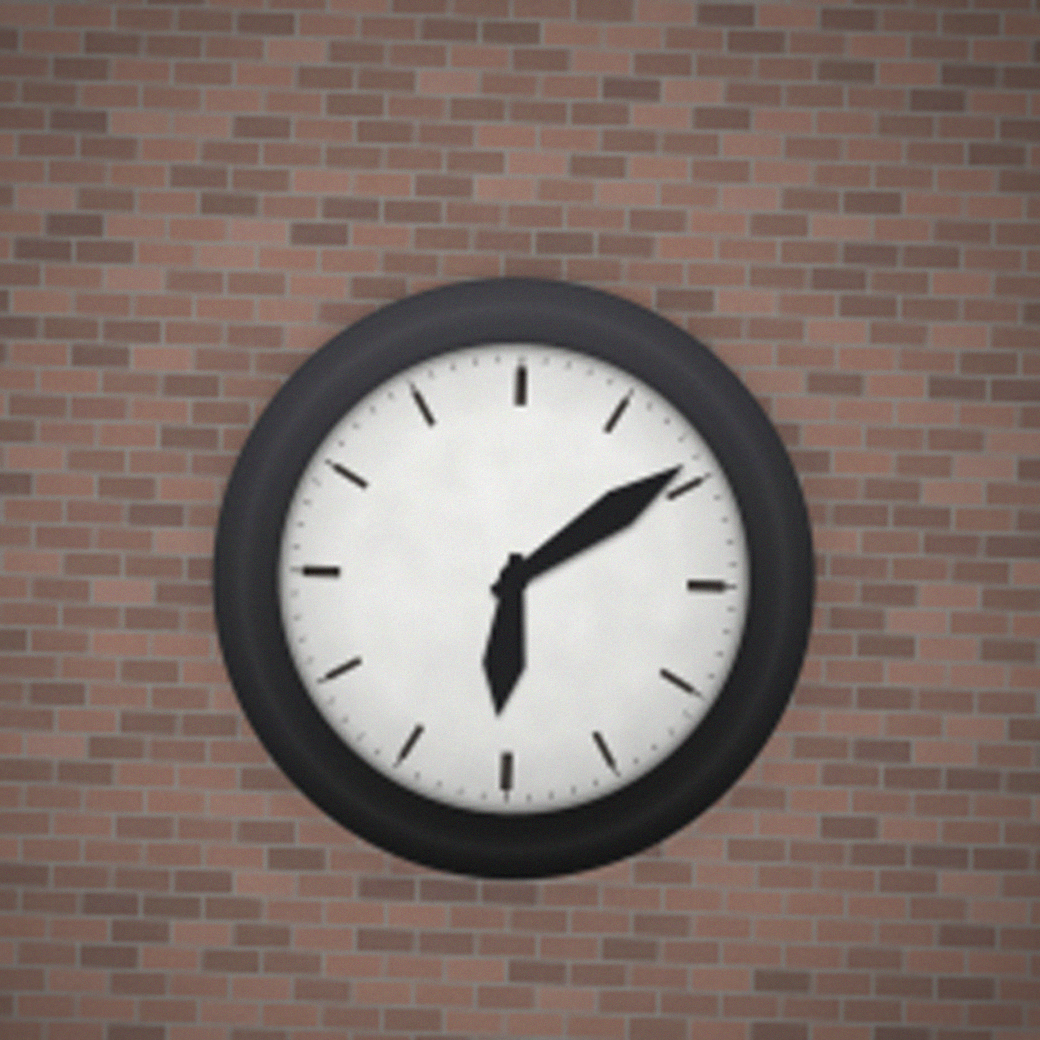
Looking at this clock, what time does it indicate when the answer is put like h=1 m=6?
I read h=6 m=9
